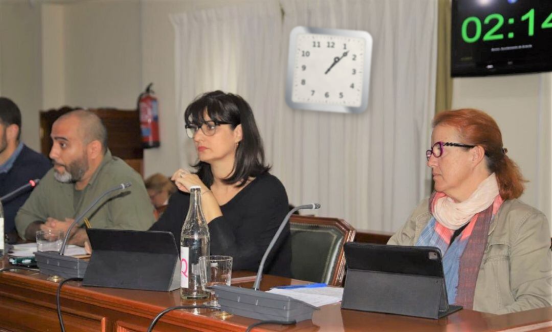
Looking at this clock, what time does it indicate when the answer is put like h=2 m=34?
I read h=1 m=7
